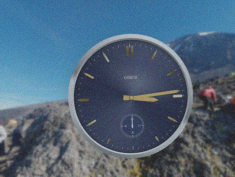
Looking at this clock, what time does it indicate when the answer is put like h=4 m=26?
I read h=3 m=14
